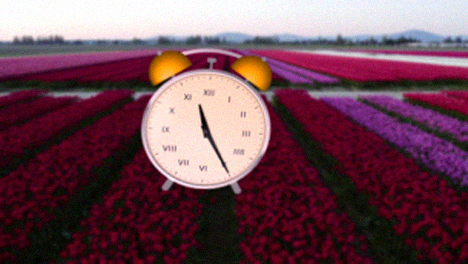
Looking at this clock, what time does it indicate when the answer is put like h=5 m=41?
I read h=11 m=25
